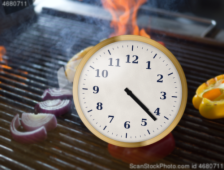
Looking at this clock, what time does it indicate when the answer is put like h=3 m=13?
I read h=4 m=22
